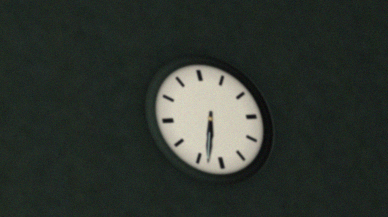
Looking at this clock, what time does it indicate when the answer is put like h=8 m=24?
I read h=6 m=33
